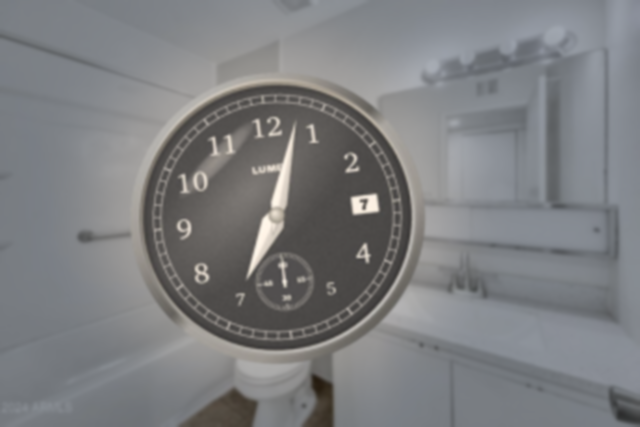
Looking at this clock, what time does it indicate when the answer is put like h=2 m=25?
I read h=7 m=3
